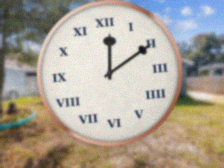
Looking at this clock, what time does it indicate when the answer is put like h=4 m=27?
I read h=12 m=10
